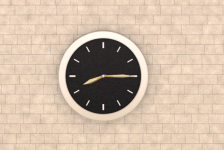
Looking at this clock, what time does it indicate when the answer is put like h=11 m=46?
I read h=8 m=15
